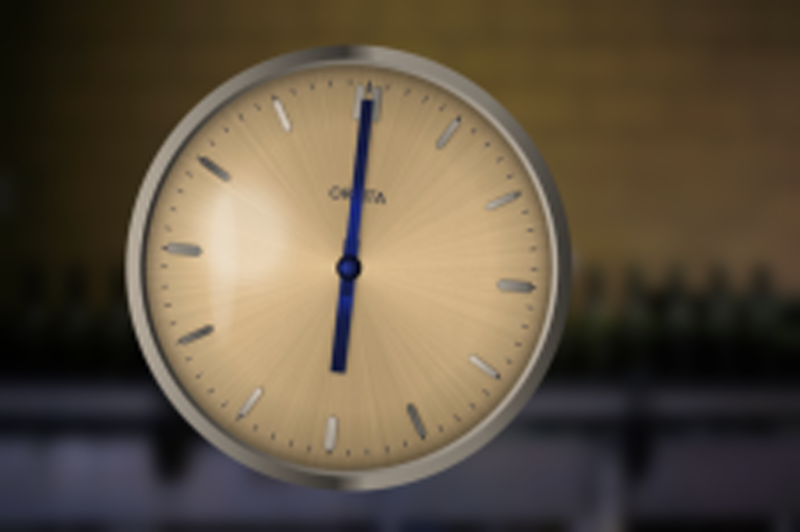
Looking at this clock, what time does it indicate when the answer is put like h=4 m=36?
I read h=6 m=0
